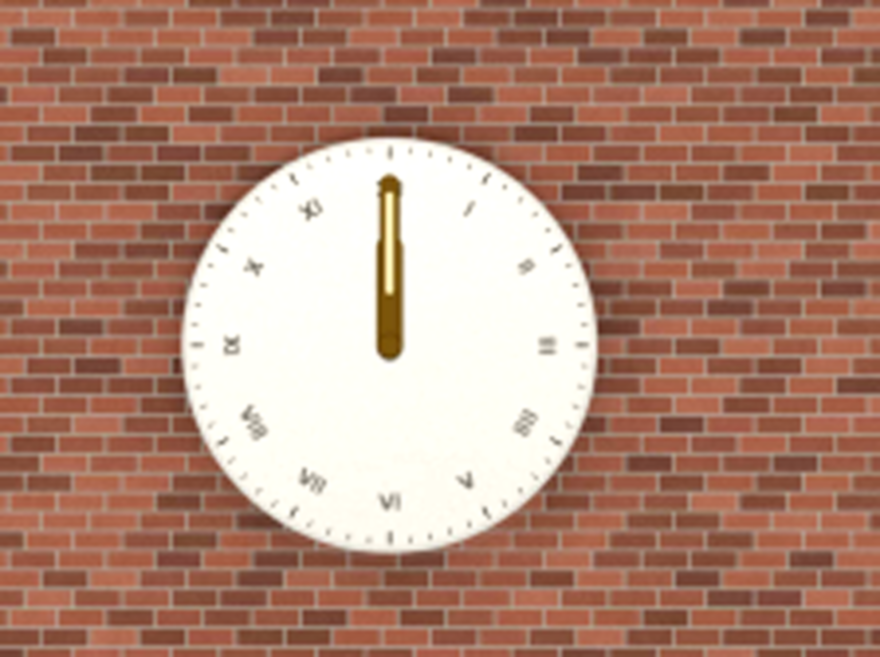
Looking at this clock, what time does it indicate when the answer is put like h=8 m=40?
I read h=12 m=0
